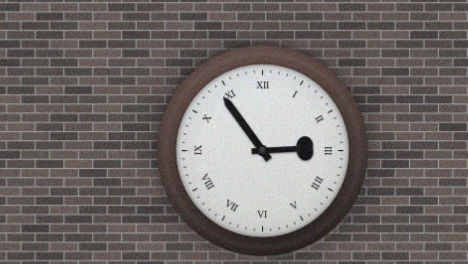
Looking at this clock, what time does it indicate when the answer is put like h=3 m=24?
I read h=2 m=54
